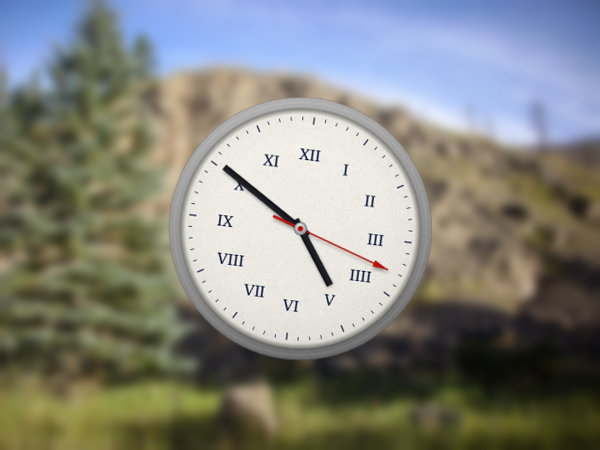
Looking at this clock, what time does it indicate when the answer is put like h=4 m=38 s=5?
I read h=4 m=50 s=18
